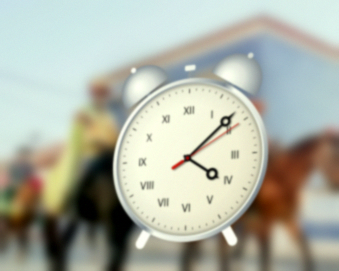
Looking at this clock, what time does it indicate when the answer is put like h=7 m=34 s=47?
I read h=4 m=8 s=10
